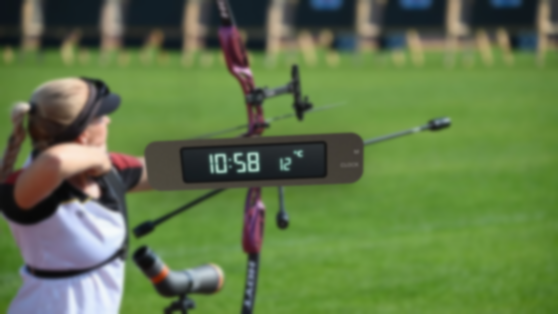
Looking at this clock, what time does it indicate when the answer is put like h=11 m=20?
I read h=10 m=58
